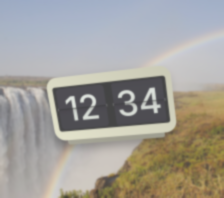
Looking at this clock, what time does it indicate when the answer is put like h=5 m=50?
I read h=12 m=34
